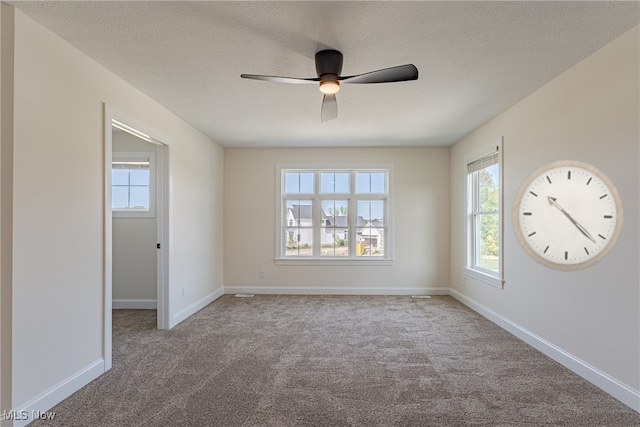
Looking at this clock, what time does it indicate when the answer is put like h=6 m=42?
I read h=10 m=22
